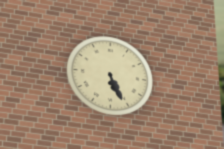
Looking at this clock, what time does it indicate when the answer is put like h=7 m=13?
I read h=5 m=26
